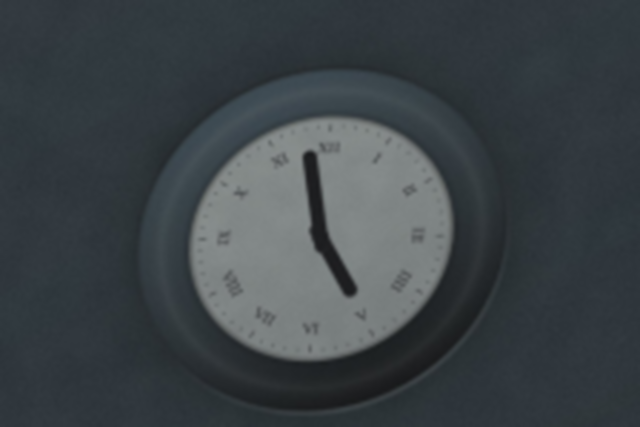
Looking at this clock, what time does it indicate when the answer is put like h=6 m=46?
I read h=4 m=58
